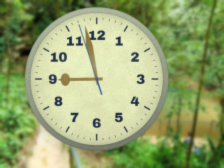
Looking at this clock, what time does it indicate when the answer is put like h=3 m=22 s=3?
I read h=8 m=57 s=57
